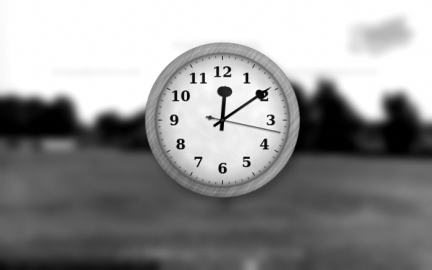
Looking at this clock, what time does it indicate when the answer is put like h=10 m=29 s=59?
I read h=12 m=9 s=17
